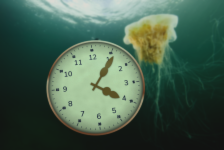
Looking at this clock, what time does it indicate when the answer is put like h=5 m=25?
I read h=4 m=6
